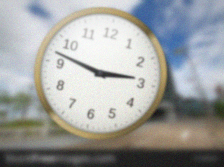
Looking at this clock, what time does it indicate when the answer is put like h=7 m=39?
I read h=2 m=47
